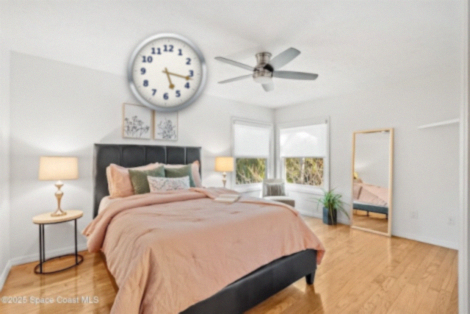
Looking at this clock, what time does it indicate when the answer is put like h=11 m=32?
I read h=5 m=17
